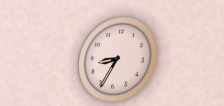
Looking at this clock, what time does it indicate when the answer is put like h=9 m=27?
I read h=8 m=34
